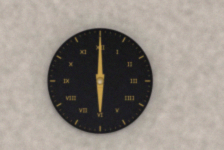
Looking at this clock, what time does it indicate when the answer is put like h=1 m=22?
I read h=6 m=0
